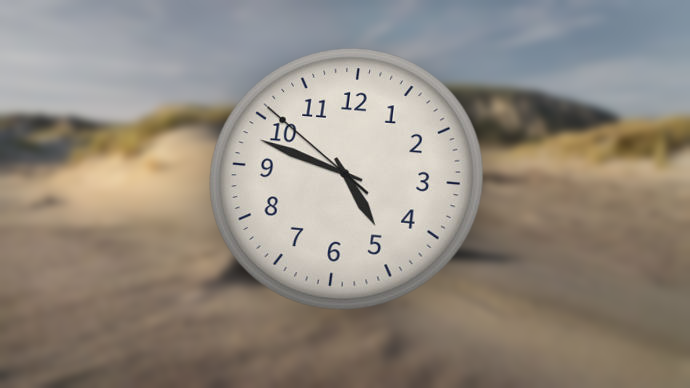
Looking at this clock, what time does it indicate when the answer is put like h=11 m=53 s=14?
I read h=4 m=47 s=51
